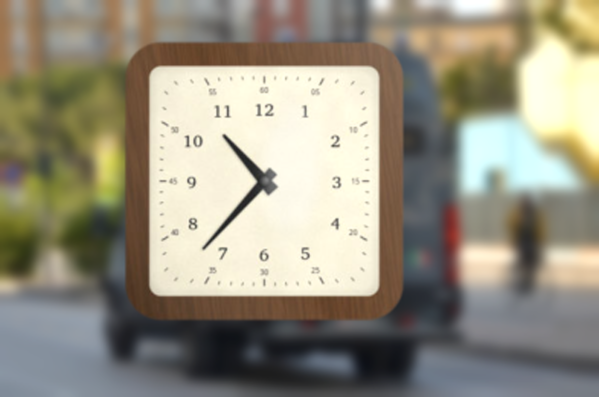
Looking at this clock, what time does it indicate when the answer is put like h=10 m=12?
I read h=10 m=37
